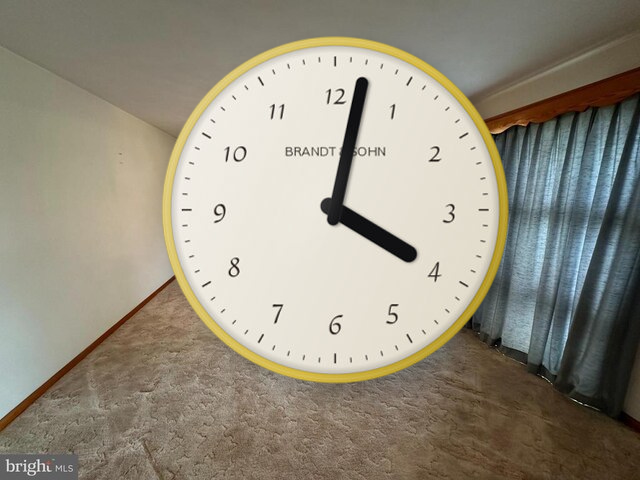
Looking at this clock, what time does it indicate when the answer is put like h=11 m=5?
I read h=4 m=2
